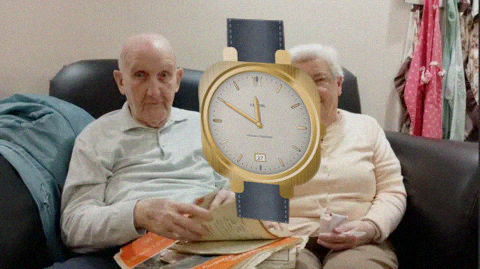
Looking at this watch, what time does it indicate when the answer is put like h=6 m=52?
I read h=11 m=50
